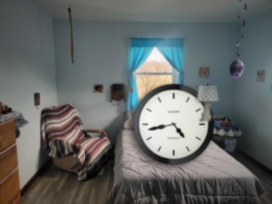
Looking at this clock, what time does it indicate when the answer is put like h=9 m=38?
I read h=4 m=43
